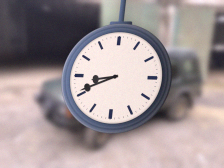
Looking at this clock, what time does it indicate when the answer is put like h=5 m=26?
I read h=8 m=41
